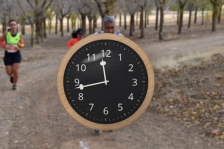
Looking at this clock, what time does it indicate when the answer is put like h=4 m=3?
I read h=11 m=43
